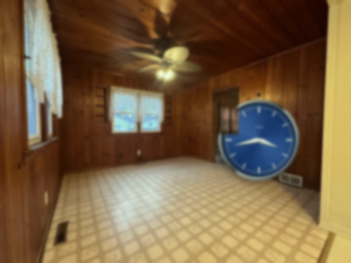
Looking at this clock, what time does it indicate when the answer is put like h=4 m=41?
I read h=3 m=43
